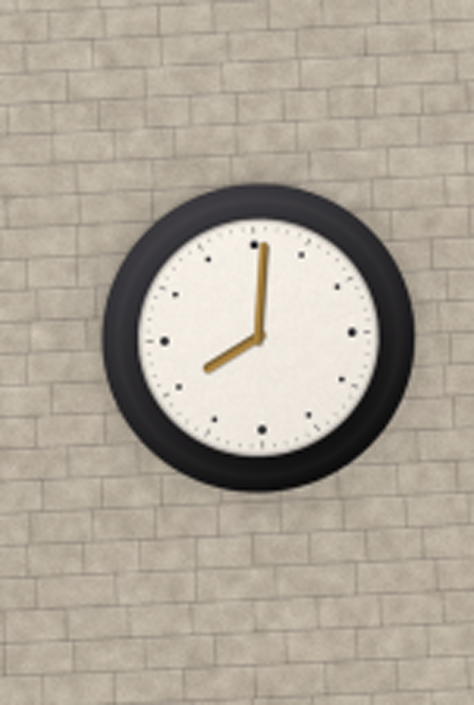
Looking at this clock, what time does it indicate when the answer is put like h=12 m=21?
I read h=8 m=1
